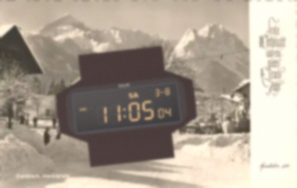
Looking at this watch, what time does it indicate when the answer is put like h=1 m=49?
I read h=11 m=5
